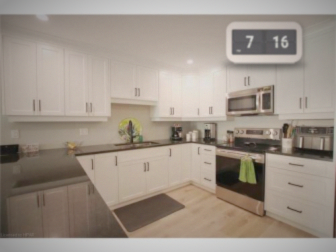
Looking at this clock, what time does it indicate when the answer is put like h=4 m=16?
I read h=7 m=16
